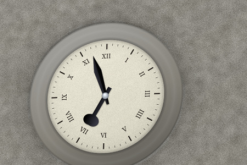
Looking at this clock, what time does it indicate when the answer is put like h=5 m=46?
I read h=6 m=57
